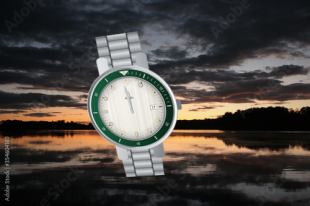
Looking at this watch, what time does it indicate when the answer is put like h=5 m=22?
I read h=11 m=59
